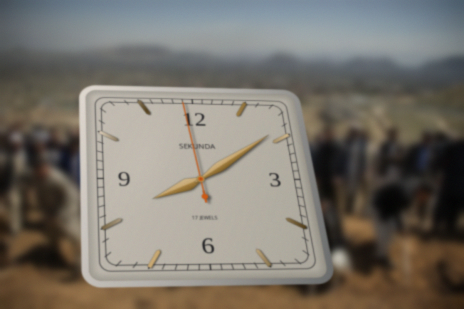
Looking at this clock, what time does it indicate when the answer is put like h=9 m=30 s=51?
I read h=8 m=8 s=59
